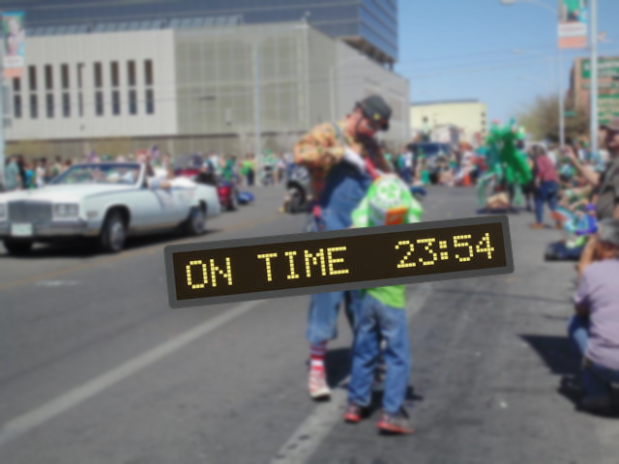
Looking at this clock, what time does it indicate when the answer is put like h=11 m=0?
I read h=23 m=54
